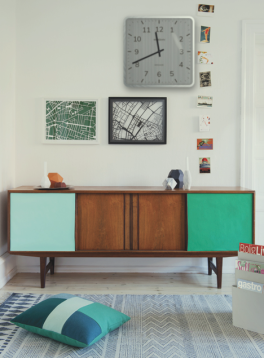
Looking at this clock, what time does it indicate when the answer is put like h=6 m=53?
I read h=11 m=41
